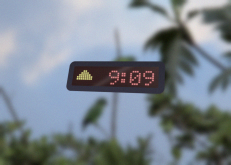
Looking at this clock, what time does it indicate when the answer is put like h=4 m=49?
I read h=9 m=9
